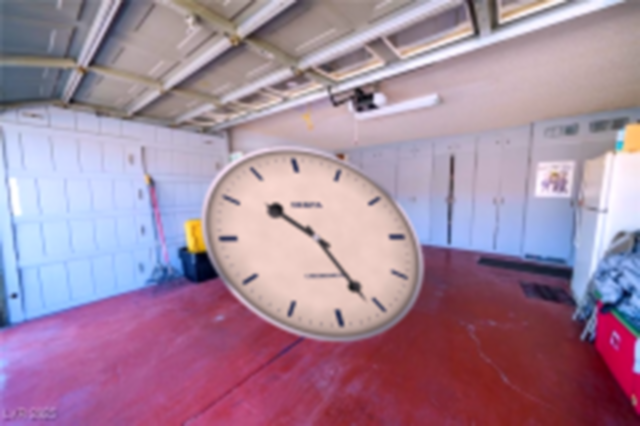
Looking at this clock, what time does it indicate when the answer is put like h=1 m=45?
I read h=10 m=26
